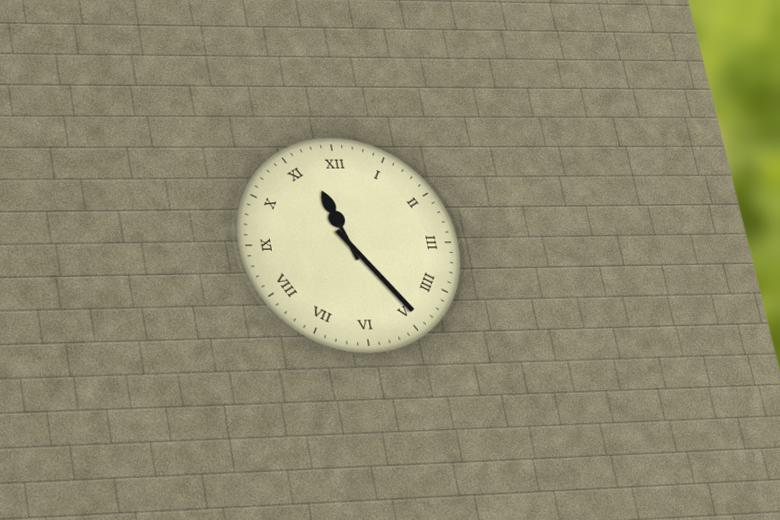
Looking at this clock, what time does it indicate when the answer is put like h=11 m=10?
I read h=11 m=24
